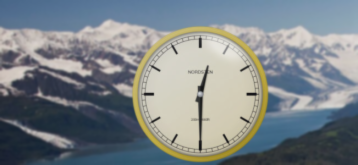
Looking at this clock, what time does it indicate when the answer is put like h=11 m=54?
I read h=12 m=30
